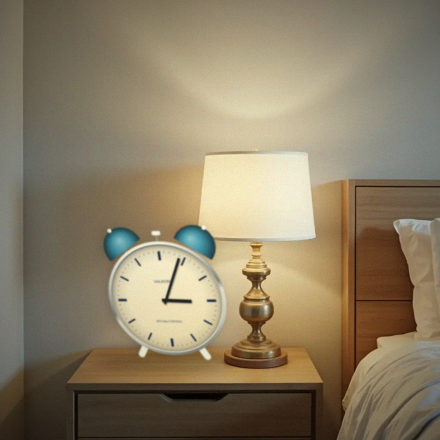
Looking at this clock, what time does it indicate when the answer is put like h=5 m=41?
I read h=3 m=4
